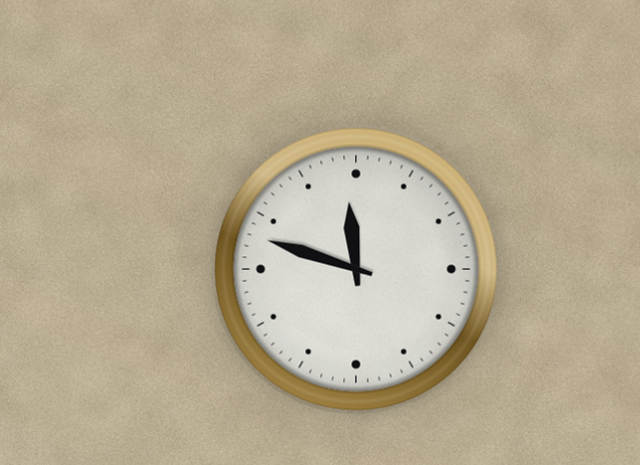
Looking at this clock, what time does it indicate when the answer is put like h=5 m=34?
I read h=11 m=48
